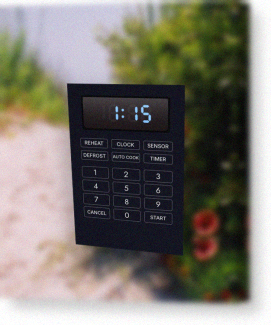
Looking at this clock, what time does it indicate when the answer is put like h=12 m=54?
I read h=1 m=15
